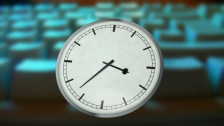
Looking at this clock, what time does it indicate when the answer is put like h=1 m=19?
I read h=3 m=37
